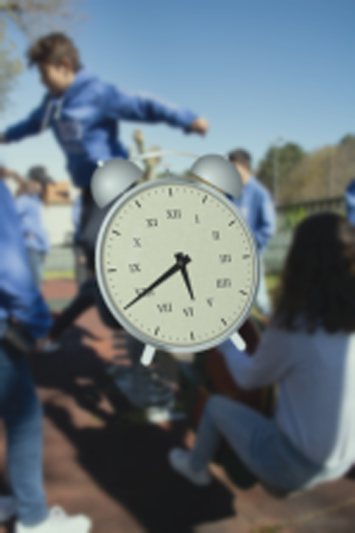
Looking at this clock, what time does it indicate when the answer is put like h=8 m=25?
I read h=5 m=40
